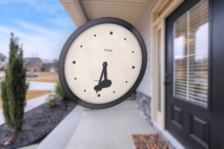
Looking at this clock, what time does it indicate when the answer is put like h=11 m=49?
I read h=5 m=31
